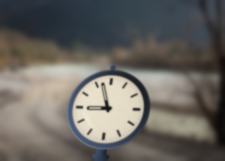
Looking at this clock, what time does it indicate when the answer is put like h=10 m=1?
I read h=8 m=57
